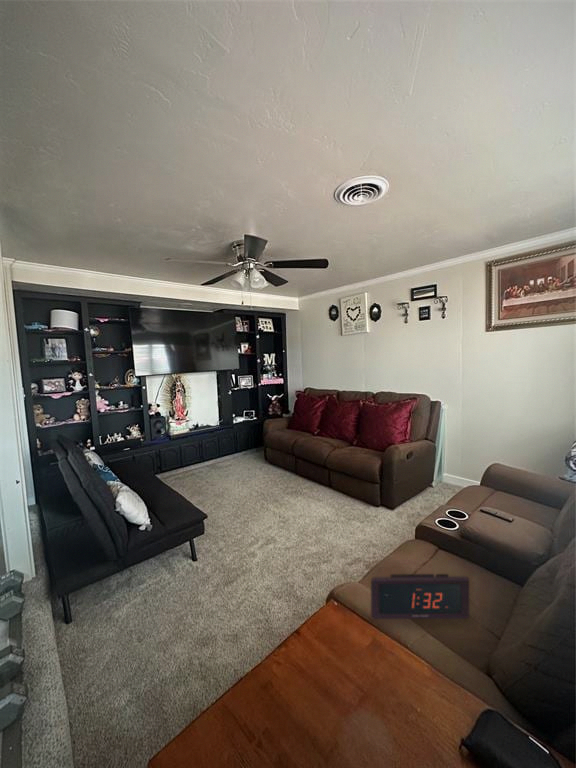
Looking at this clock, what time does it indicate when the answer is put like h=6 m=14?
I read h=1 m=32
